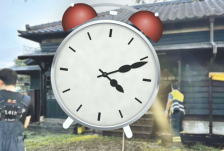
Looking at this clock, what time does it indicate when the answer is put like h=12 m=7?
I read h=4 m=11
